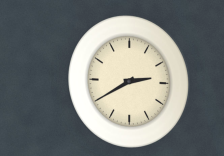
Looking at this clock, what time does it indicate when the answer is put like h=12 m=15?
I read h=2 m=40
